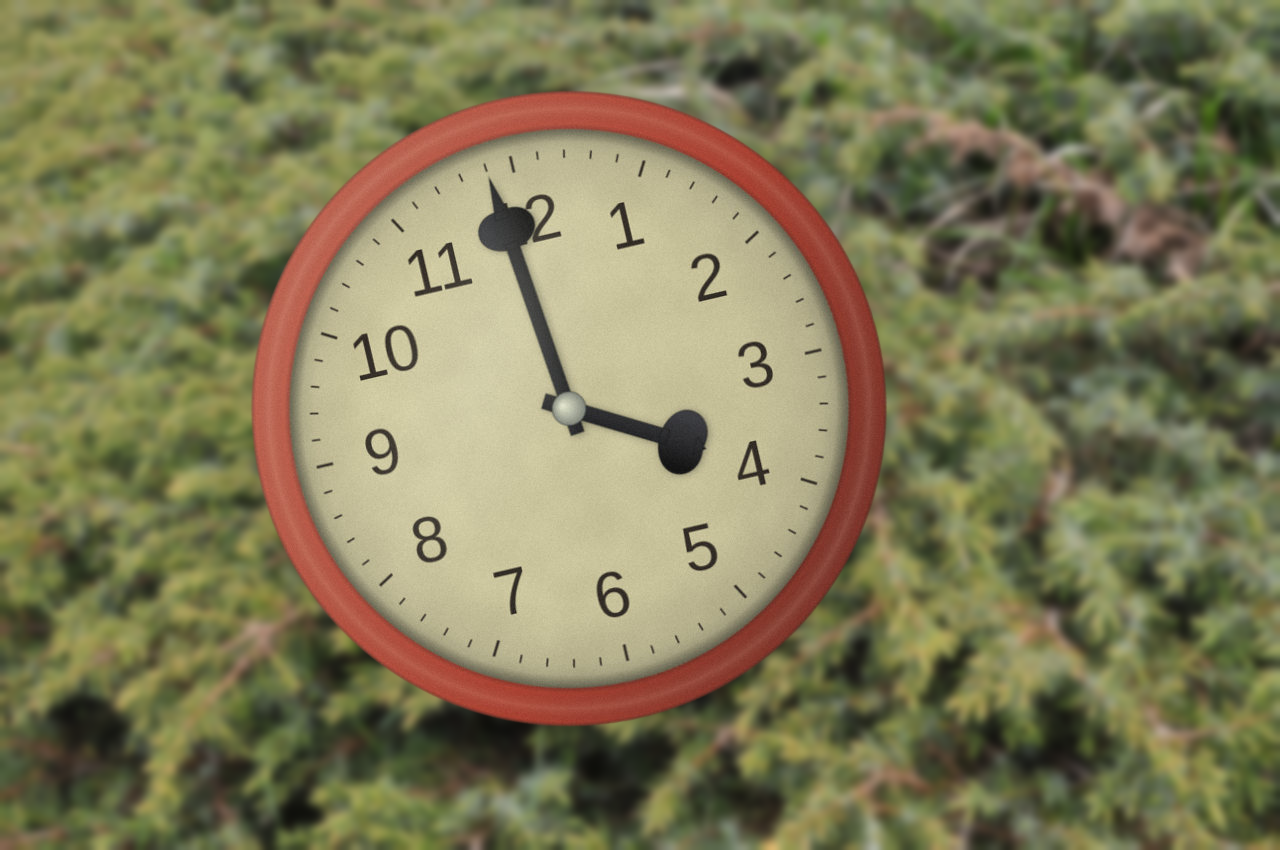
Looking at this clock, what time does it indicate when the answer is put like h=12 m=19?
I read h=3 m=59
